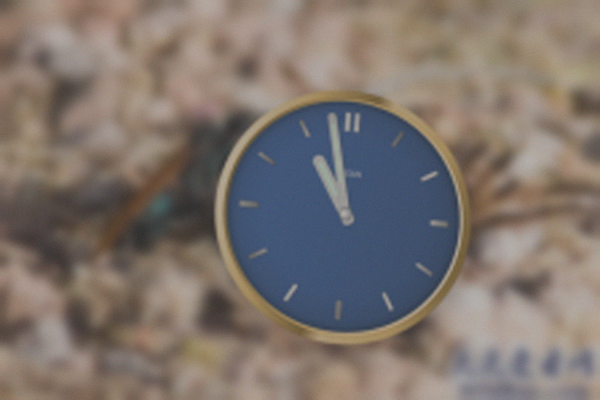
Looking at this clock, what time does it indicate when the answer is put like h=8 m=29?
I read h=10 m=58
